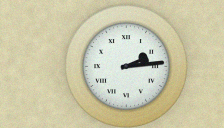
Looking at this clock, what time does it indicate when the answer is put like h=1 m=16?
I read h=2 m=14
